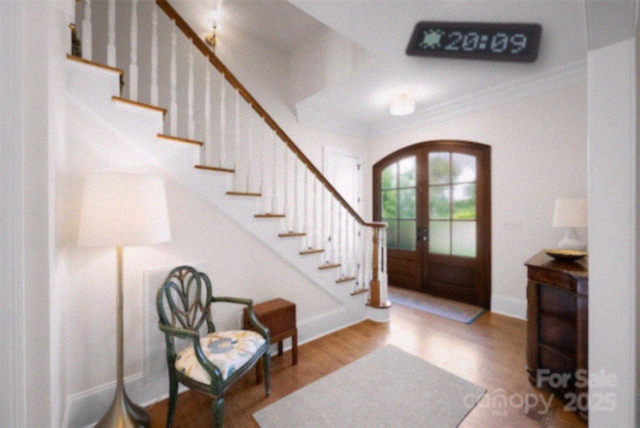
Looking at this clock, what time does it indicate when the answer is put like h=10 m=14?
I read h=20 m=9
